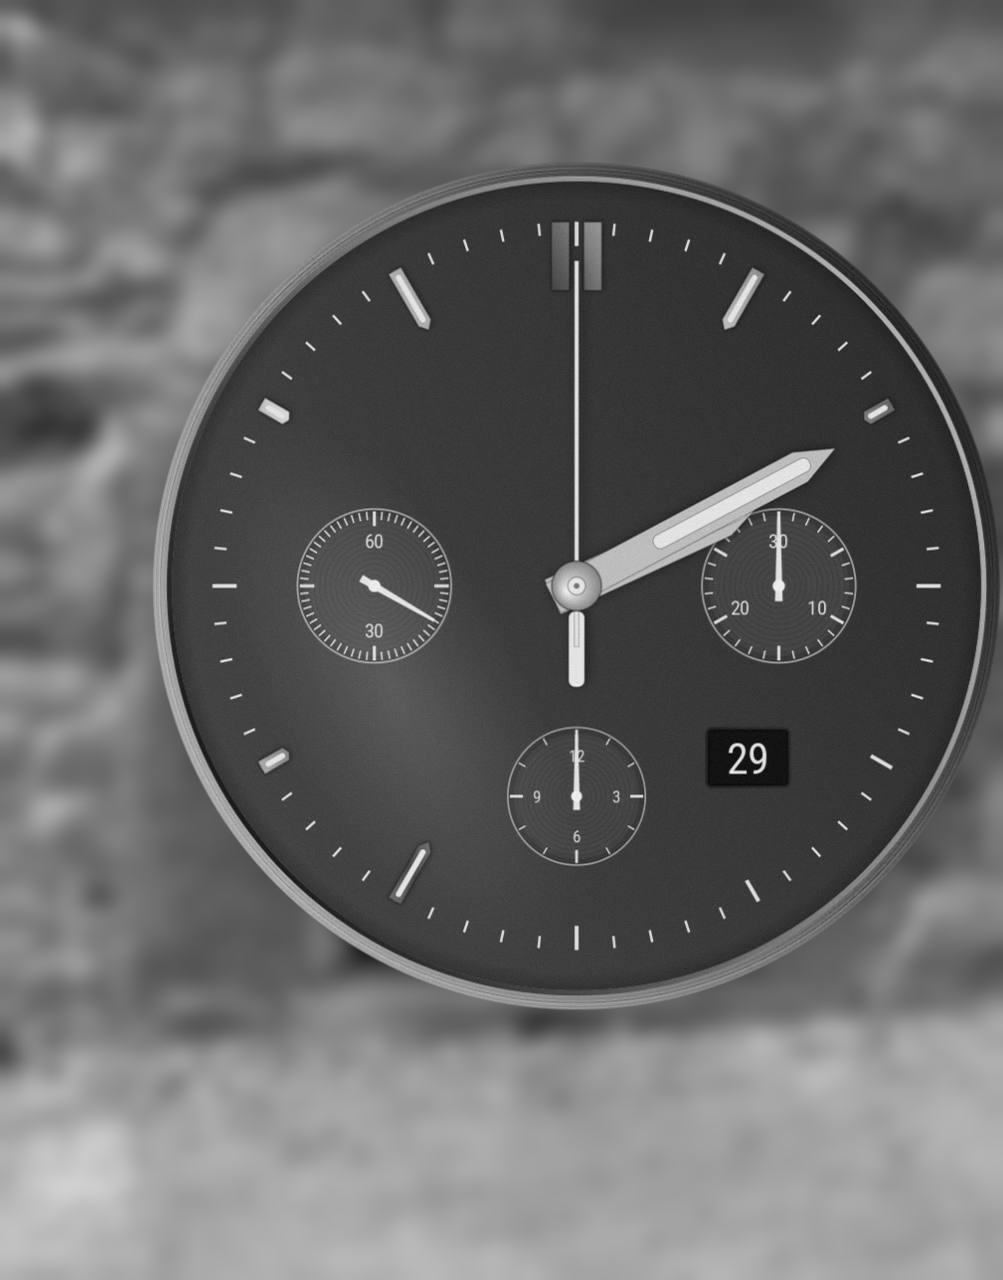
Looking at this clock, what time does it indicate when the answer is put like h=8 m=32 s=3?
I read h=2 m=10 s=20
